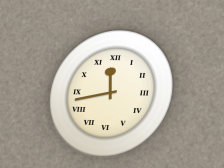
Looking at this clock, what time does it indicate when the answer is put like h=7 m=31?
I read h=11 m=43
